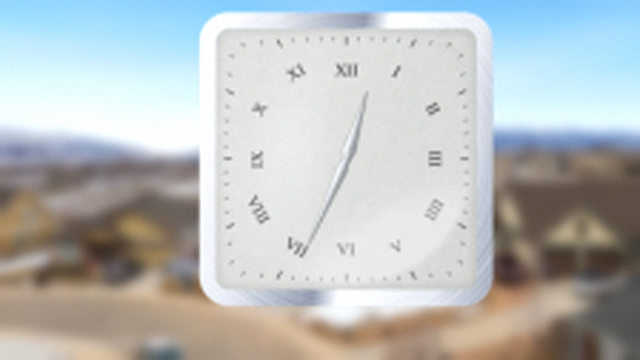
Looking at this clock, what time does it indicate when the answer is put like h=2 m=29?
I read h=12 m=34
